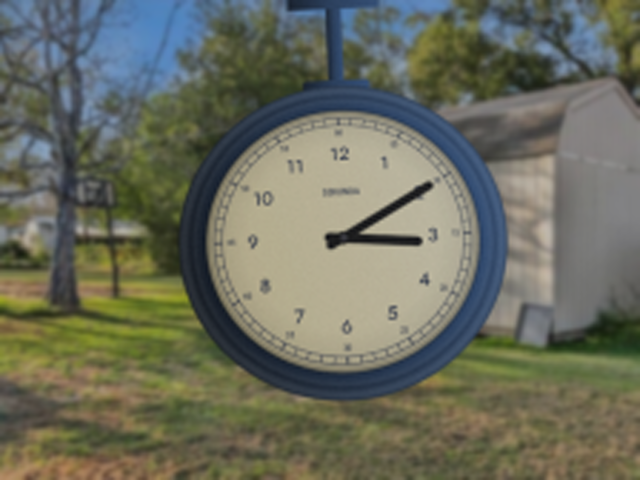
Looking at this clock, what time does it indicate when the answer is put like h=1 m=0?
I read h=3 m=10
